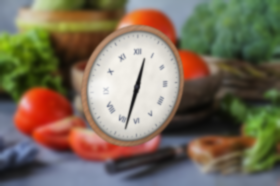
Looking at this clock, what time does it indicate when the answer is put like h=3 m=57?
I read h=12 m=33
